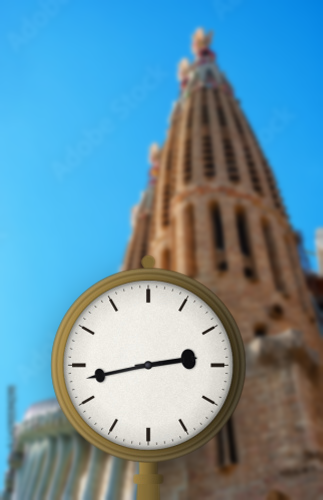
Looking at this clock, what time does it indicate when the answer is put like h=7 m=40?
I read h=2 m=43
